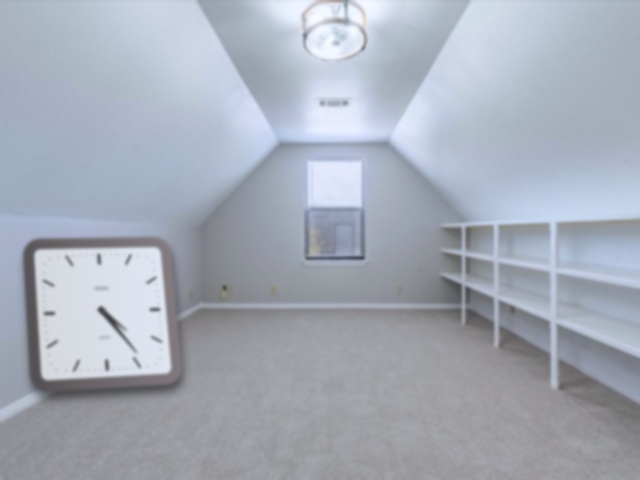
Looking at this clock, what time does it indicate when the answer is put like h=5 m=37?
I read h=4 m=24
